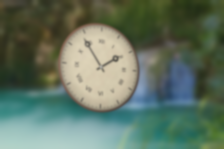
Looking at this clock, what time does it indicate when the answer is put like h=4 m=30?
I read h=1 m=54
